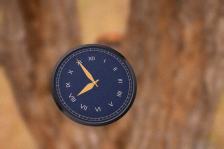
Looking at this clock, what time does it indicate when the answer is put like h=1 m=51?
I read h=7 m=55
